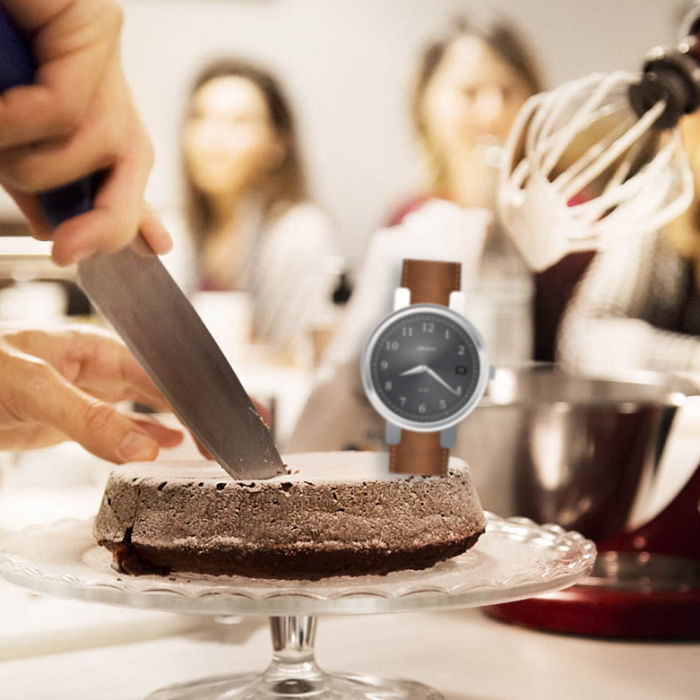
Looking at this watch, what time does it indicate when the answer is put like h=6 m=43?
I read h=8 m=21
